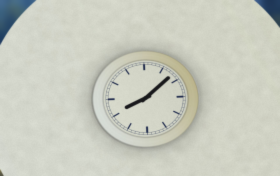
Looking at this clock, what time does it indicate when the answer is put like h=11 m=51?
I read h=8 m=8
